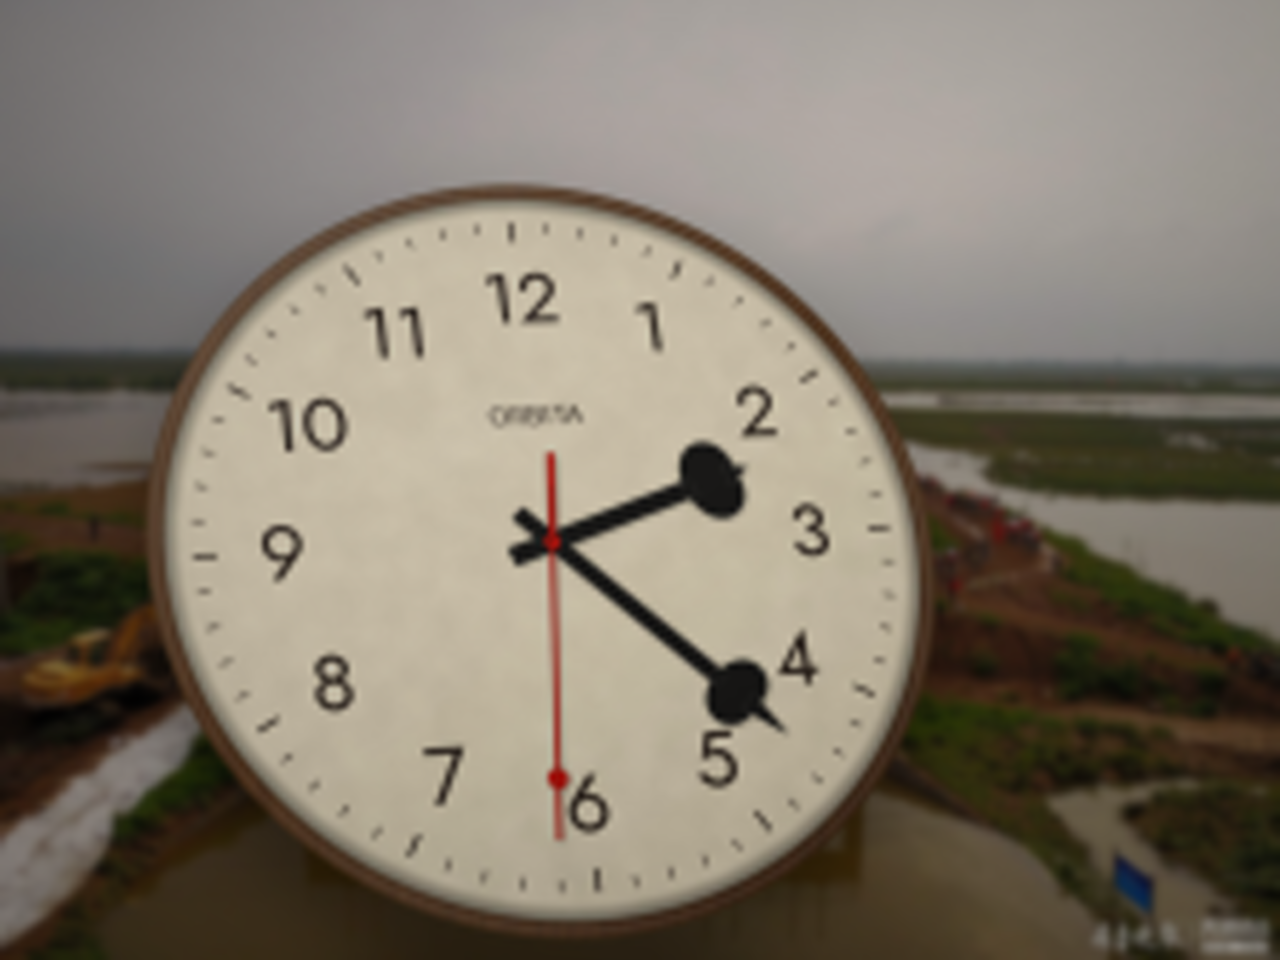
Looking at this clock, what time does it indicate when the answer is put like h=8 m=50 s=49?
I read h=2 m=22 s=31
